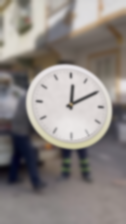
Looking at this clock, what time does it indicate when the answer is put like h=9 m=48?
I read h=12 m=10
